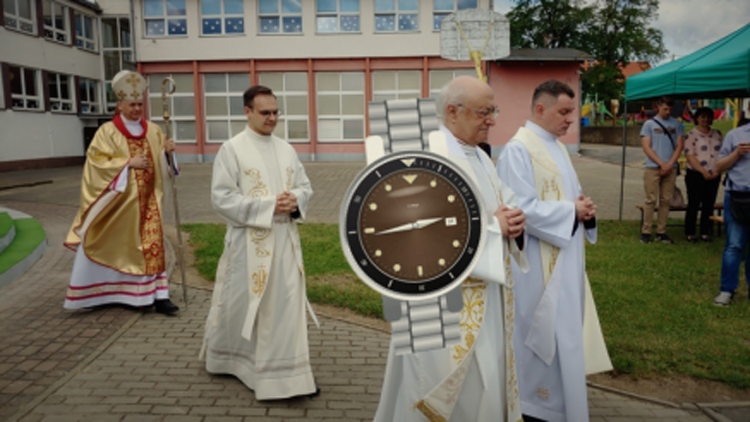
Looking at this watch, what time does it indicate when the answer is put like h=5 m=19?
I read h=2 m=44
